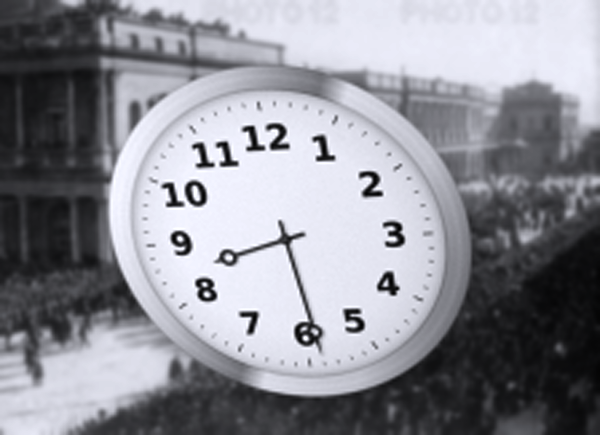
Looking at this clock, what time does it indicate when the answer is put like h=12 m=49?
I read h=8 m=29
